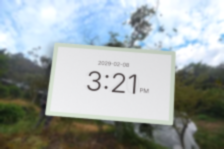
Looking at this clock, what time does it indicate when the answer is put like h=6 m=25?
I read h=3 m=21
